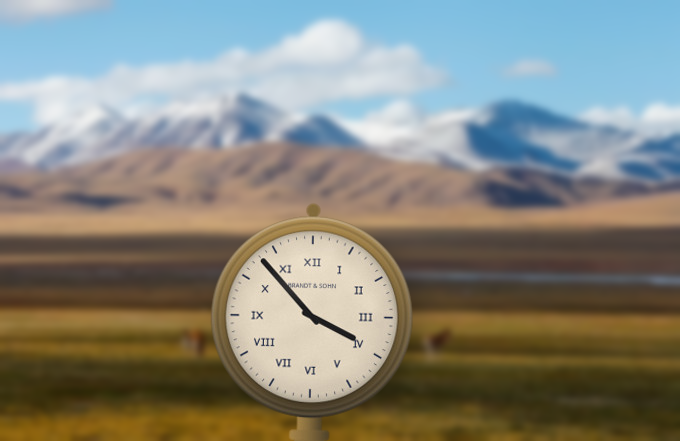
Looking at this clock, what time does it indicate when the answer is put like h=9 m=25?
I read h=3 m=53
